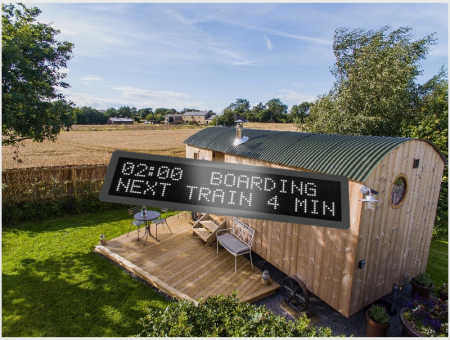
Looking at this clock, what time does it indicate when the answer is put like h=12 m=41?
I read h=2 m=0
